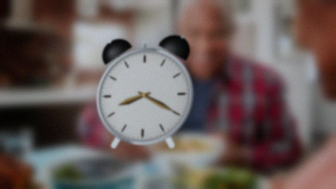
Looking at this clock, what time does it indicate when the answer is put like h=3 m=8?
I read h=8 m=20
